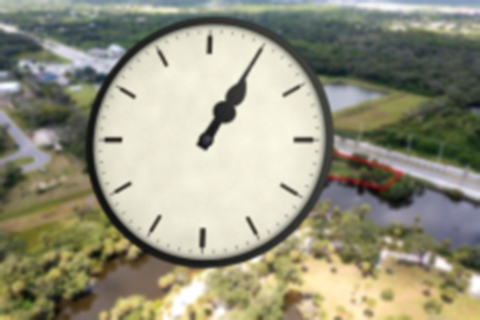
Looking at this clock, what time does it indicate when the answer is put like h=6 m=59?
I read h=1 m=5
